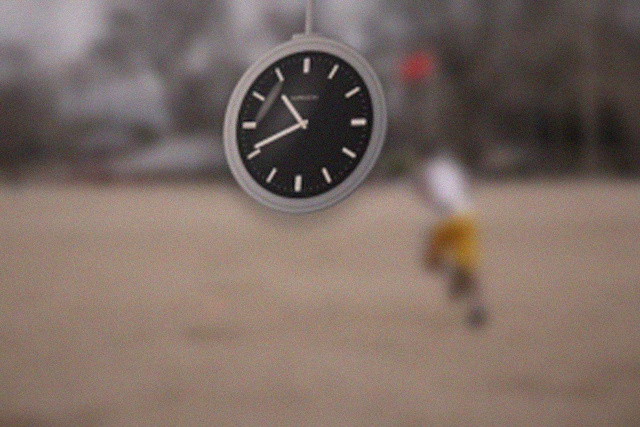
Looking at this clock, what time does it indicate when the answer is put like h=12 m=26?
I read h=10 m=41
